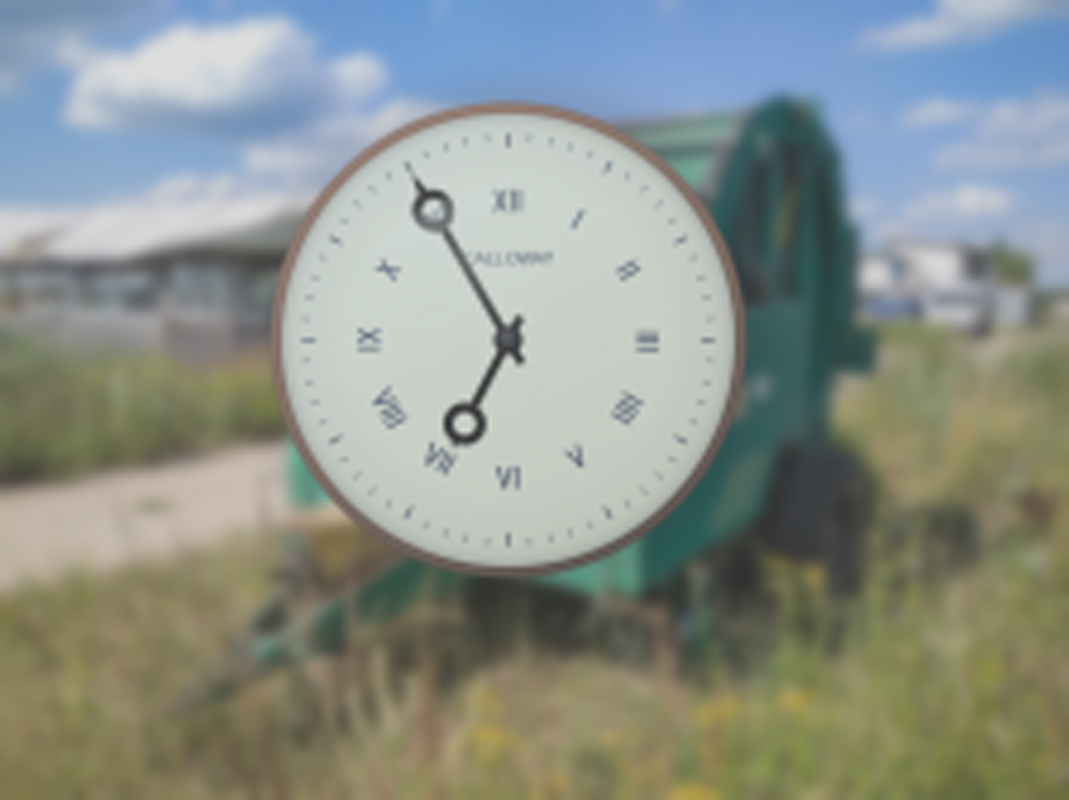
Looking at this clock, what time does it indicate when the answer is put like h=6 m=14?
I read h=6 m=55
